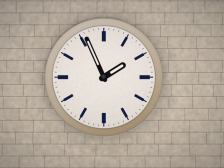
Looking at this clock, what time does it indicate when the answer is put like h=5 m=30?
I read h=1 m=56
